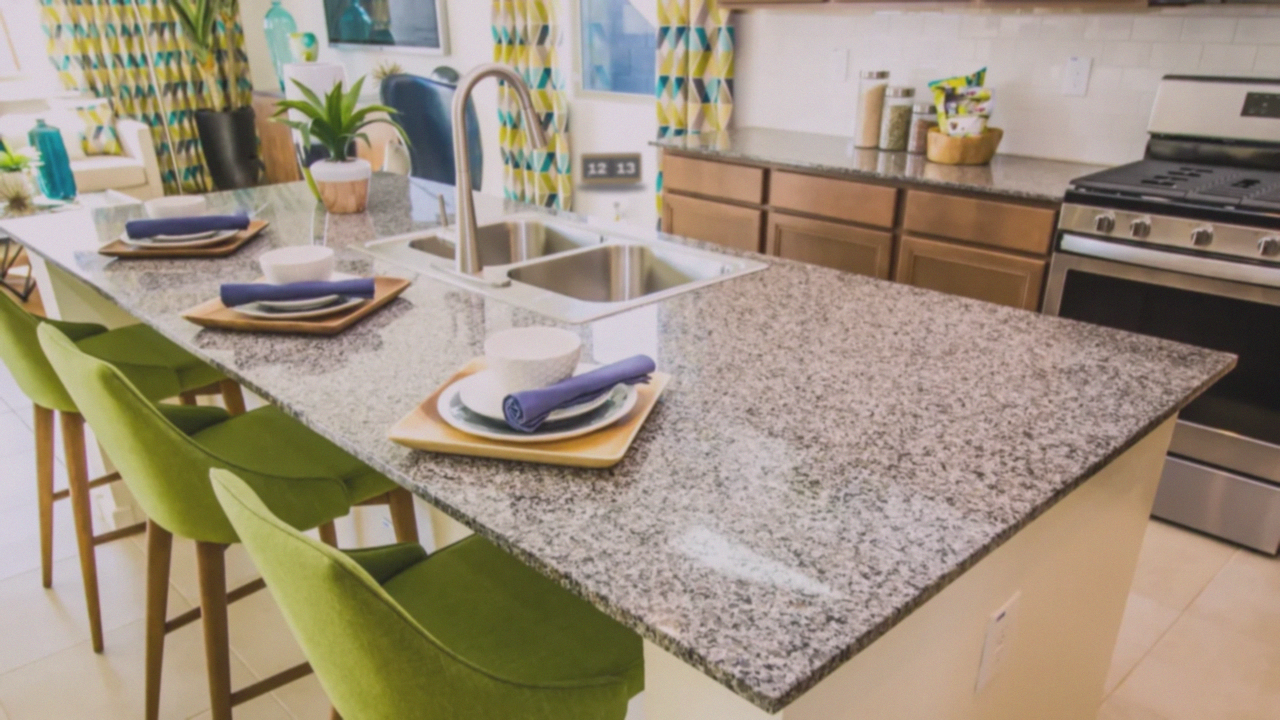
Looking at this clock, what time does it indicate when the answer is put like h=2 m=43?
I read h=12 m=13
